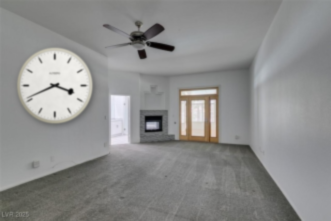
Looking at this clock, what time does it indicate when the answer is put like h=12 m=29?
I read h=3 m=41
